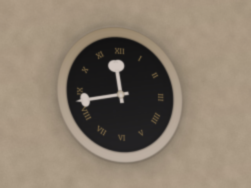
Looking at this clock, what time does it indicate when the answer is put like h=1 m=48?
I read h=11 m=43
